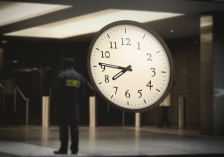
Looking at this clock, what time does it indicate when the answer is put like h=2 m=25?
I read h=7 m=46
